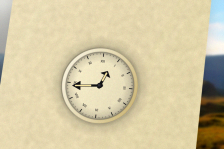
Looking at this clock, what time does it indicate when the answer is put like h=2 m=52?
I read h=12 m=44
